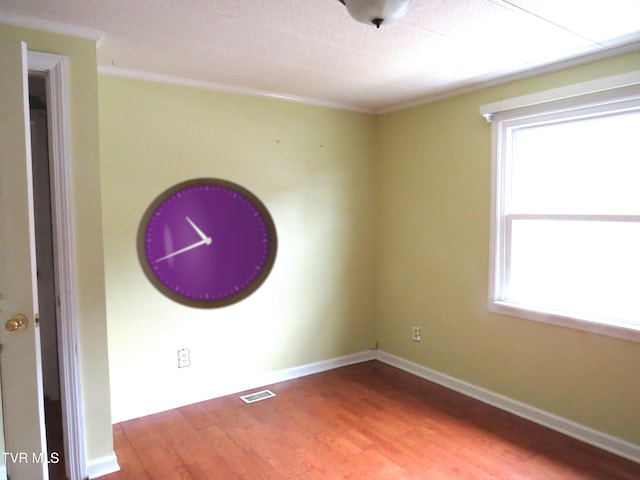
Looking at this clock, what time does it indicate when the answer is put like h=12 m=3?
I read h=10 m=41
